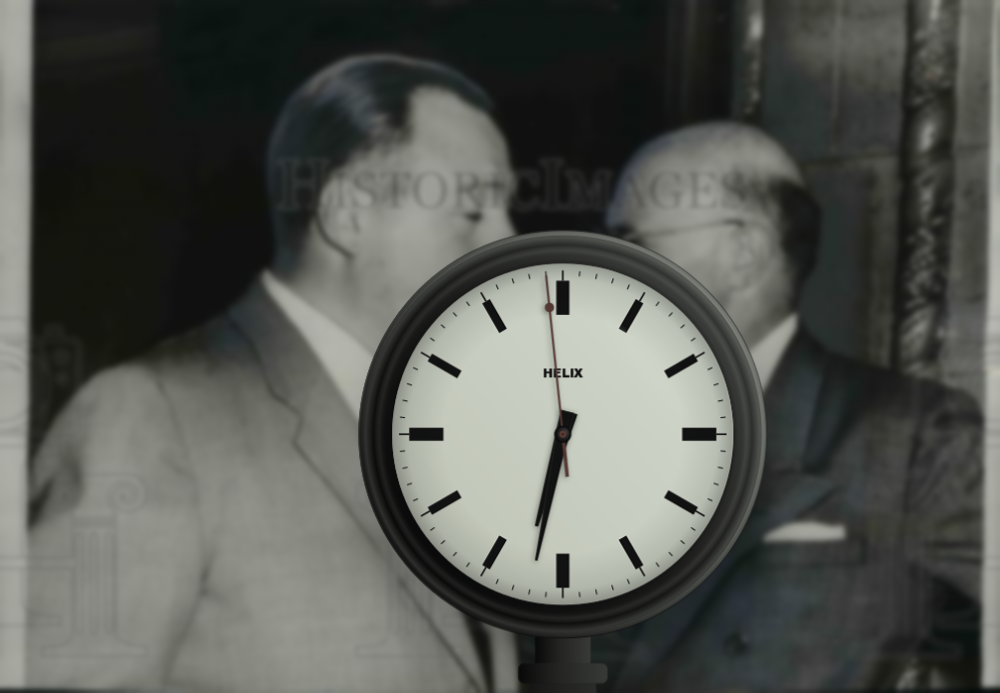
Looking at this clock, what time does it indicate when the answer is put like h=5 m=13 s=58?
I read h=6 m=31 s=59
